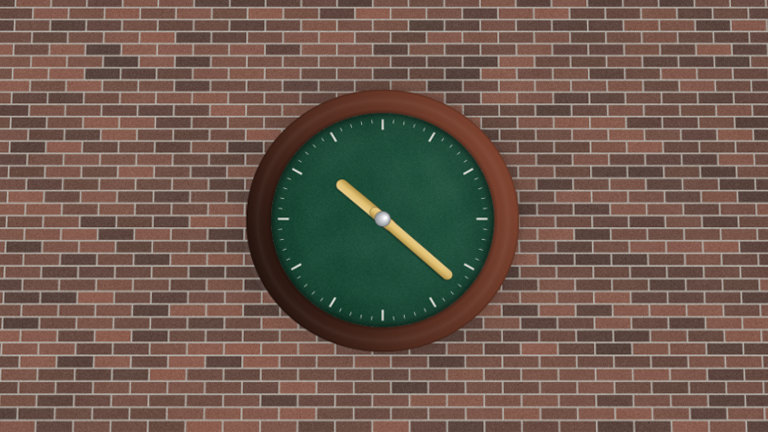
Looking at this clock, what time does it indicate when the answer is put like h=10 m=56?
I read h=10 m=22
